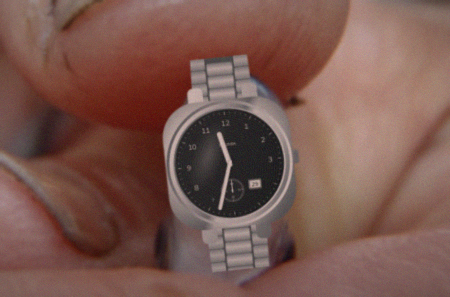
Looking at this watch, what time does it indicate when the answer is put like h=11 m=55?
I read h=11 m=33
